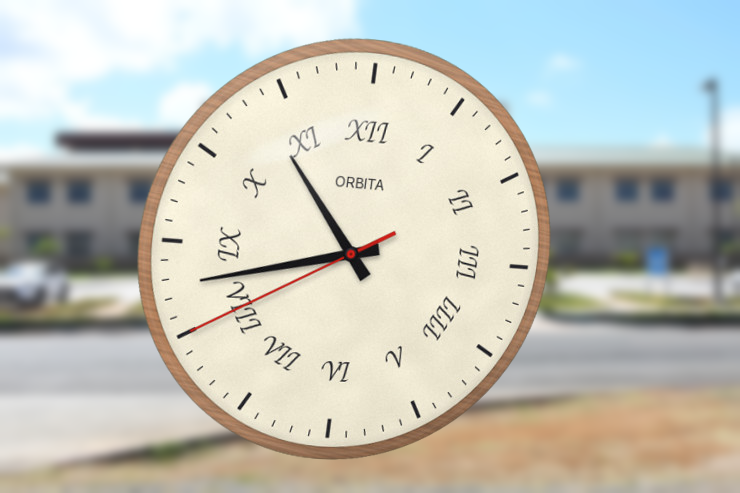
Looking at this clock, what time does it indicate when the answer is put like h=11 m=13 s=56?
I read h=10 m=42 s=40
